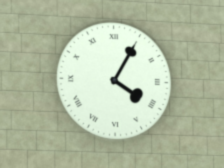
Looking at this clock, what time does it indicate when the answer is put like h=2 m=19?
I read h=4 m=5
